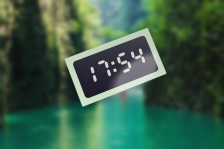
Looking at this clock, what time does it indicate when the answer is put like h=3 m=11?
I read h=17 m=54
